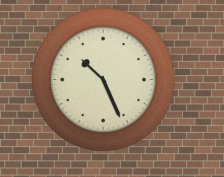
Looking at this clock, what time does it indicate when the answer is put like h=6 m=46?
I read h=10 m=26
